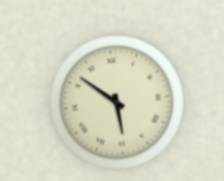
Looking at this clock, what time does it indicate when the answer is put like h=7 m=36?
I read h=5 m=52
